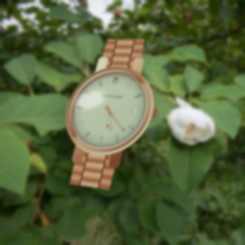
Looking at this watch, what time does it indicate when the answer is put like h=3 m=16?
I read h=5 m=22
